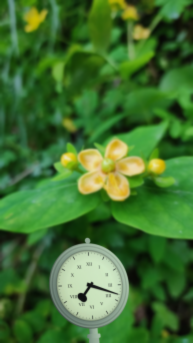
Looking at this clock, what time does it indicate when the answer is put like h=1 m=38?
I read h=7 m=18
